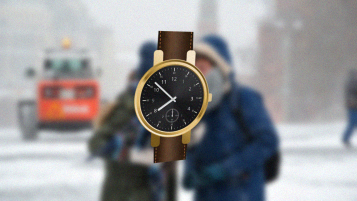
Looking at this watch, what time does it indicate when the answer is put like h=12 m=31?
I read h=7 m=52
